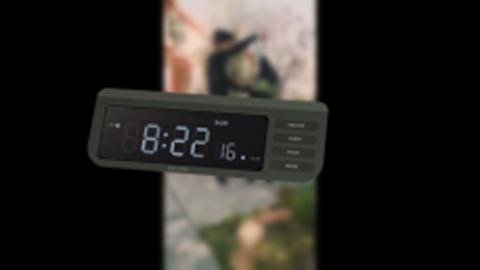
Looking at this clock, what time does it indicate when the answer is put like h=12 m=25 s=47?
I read h=8 m=22 s=16
